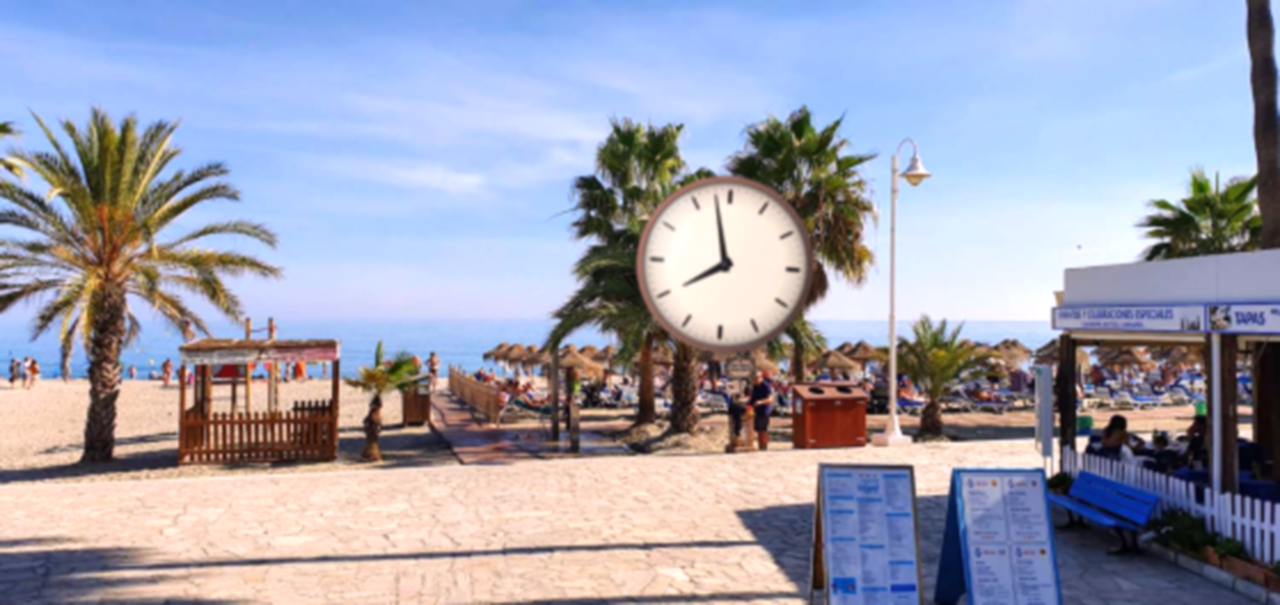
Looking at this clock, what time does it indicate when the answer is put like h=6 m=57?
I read h=7 m=58
